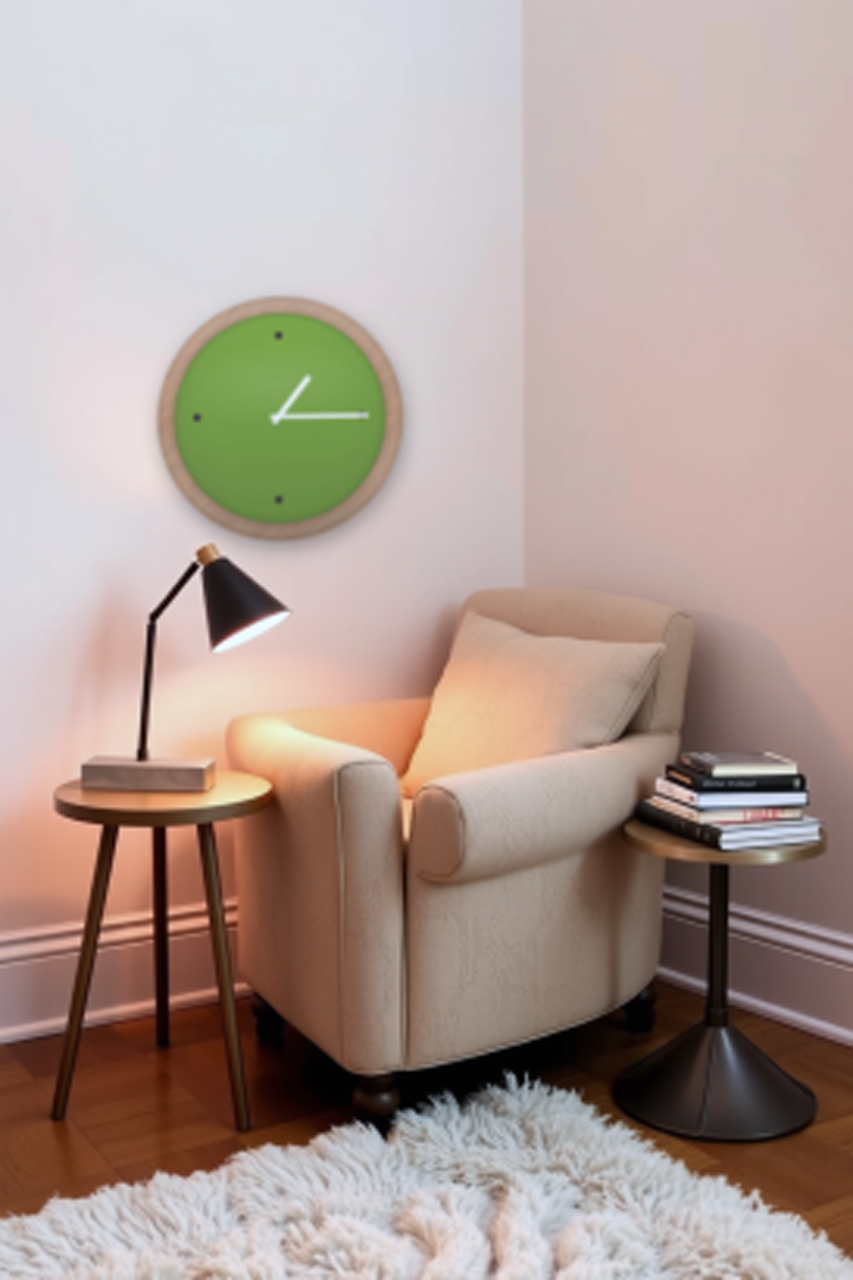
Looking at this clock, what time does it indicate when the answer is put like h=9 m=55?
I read h=1 m=15
